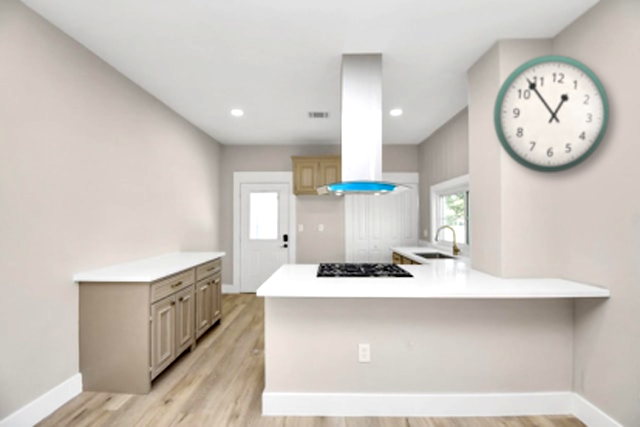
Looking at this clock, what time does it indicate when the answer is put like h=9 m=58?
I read h=12 m=53
